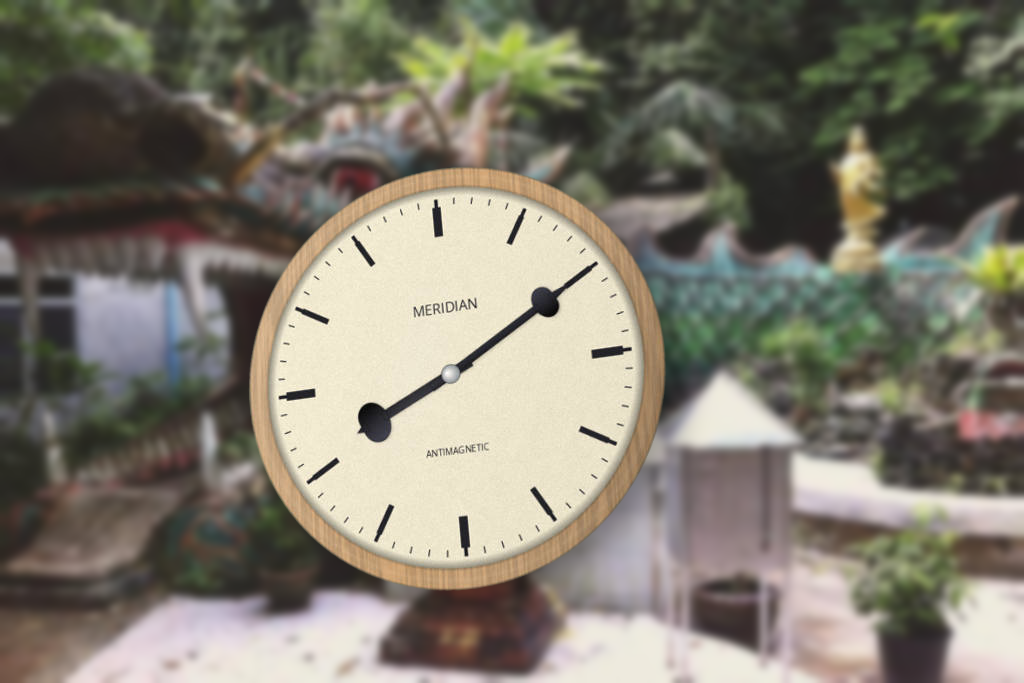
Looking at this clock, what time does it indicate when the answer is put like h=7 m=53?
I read h=8 m=10
